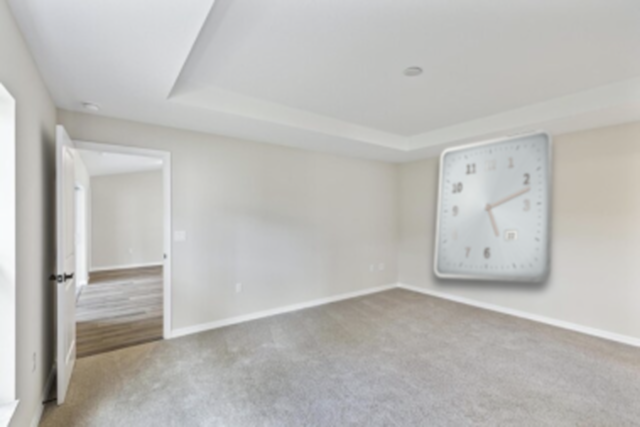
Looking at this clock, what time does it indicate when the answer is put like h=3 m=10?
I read h=5 m=12
